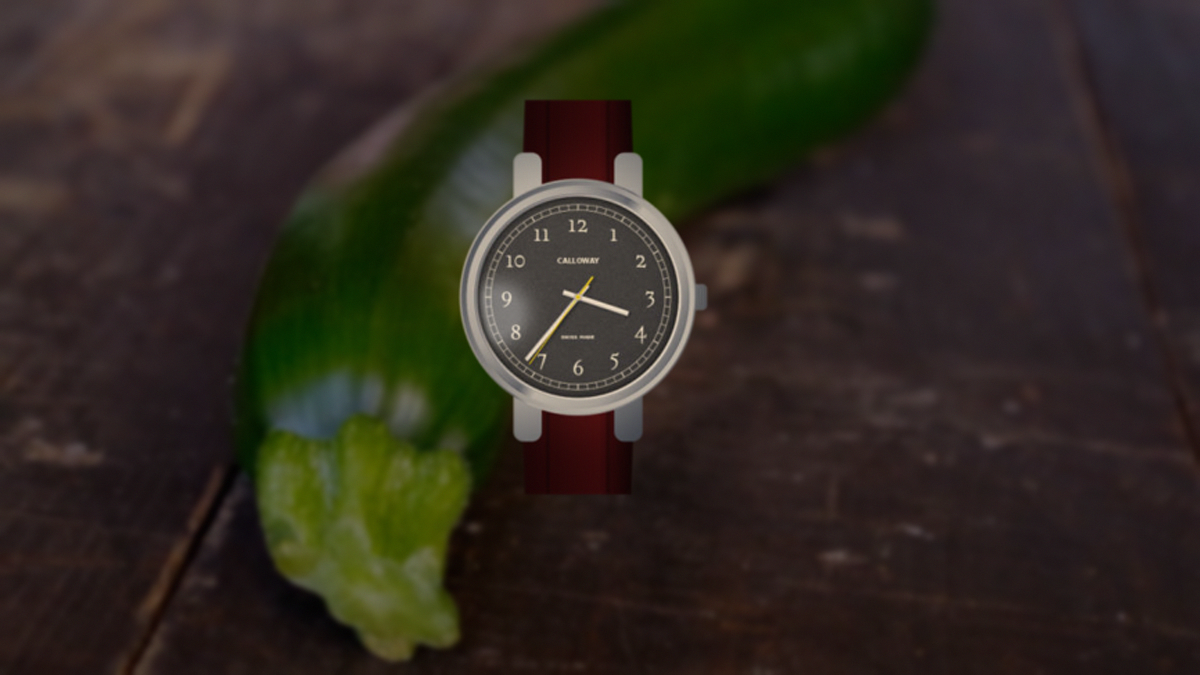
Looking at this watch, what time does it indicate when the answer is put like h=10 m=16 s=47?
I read h=3 m=36 s=36
